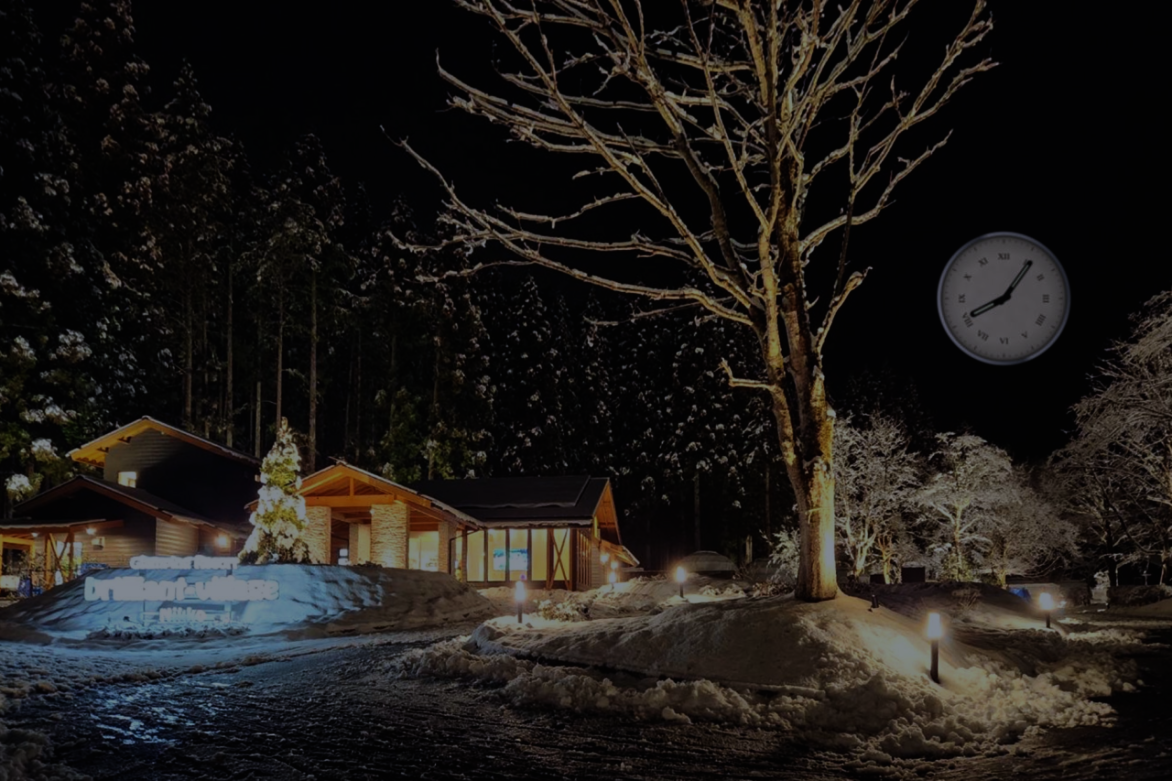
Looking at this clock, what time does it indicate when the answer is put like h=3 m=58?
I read h=8 m=6
